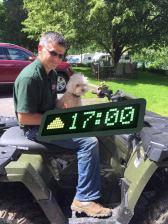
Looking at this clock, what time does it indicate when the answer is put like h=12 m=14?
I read h=17 m=0
